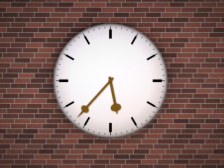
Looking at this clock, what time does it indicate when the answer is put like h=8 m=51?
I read h=5 m=37
